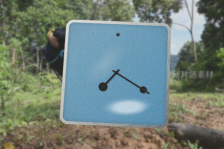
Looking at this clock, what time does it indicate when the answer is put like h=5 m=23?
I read h=7 m=20
